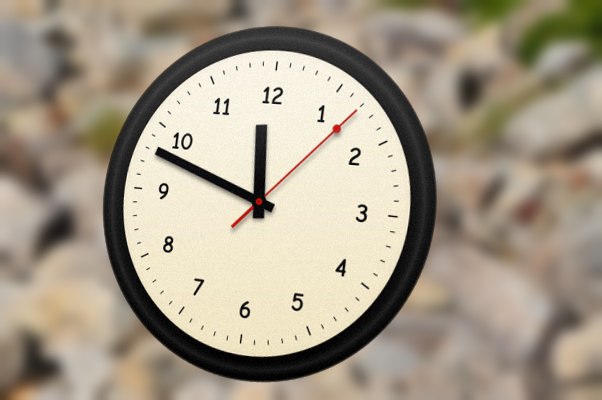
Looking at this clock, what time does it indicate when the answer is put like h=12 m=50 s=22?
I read h=11 m=48 s=7
